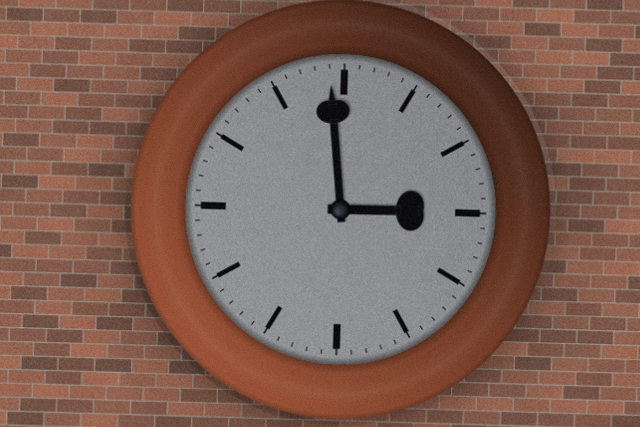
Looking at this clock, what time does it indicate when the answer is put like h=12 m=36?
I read h=2 m=59
